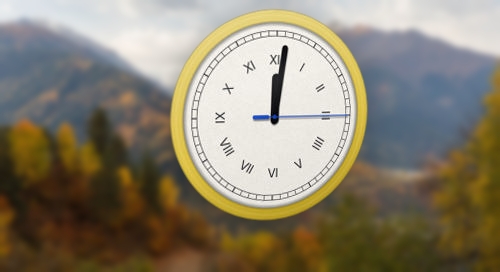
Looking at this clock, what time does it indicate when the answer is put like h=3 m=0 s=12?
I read h=12 m=1 s=15
